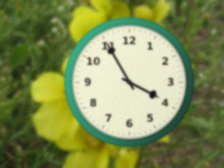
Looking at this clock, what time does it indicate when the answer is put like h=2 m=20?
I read h=3 m=55
